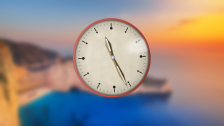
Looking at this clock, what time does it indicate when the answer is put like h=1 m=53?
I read h=11 m=26
